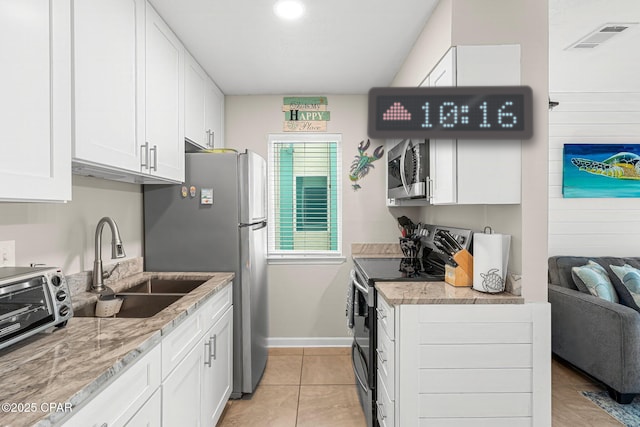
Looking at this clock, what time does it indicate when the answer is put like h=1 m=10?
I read h=10 m=16
